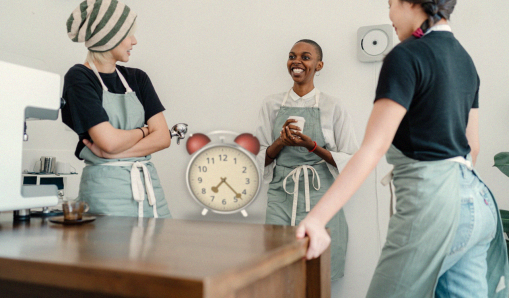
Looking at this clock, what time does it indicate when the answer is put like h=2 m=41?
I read h=7 m=23
